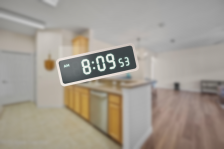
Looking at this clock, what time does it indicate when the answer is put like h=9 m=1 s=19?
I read h=8 m=9 s=53
